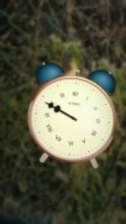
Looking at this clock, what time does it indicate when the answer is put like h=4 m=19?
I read h=9 m=49
